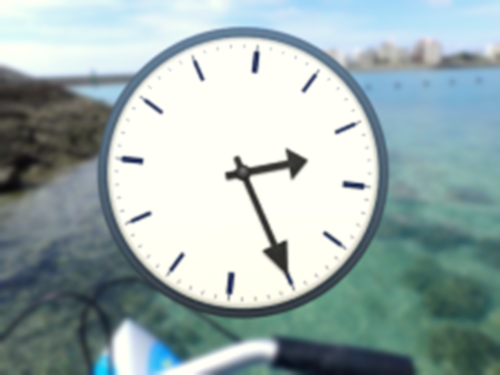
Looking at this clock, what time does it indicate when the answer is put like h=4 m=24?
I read h=2 m=25
